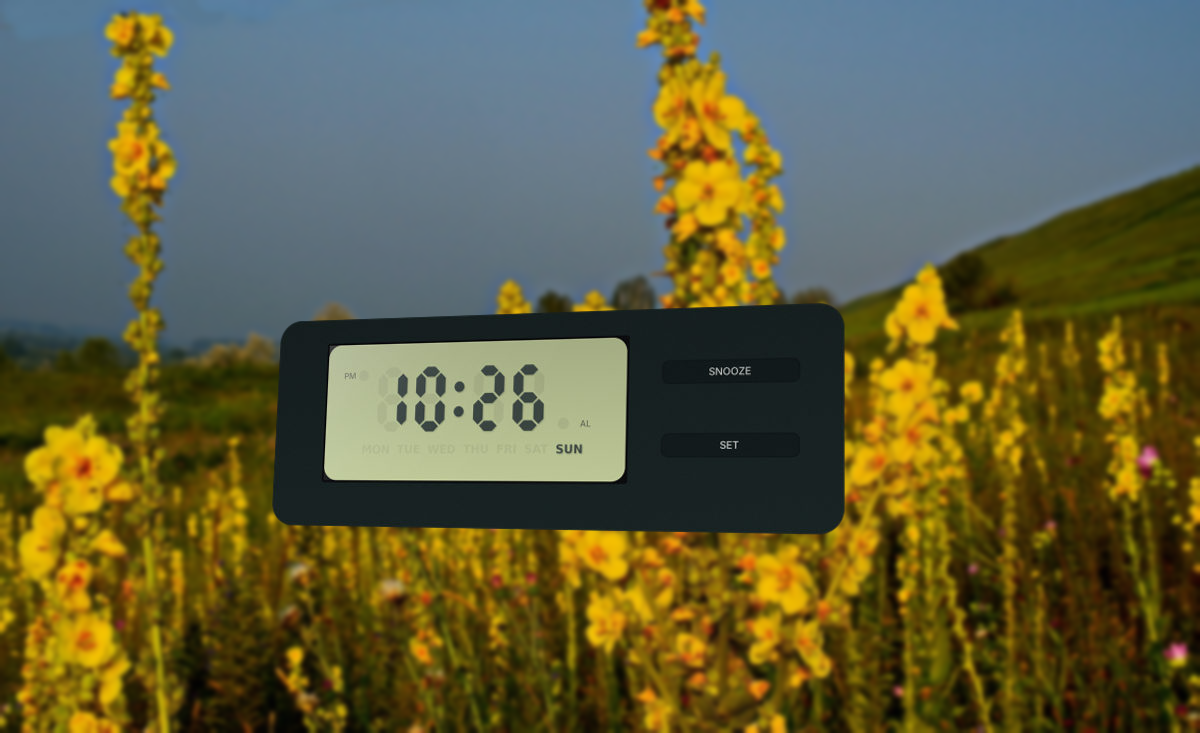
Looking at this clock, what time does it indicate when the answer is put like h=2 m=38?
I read h=10 m=26
